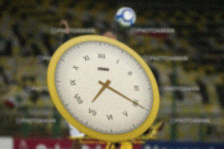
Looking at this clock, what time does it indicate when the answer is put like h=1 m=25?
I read h=7 m=20
